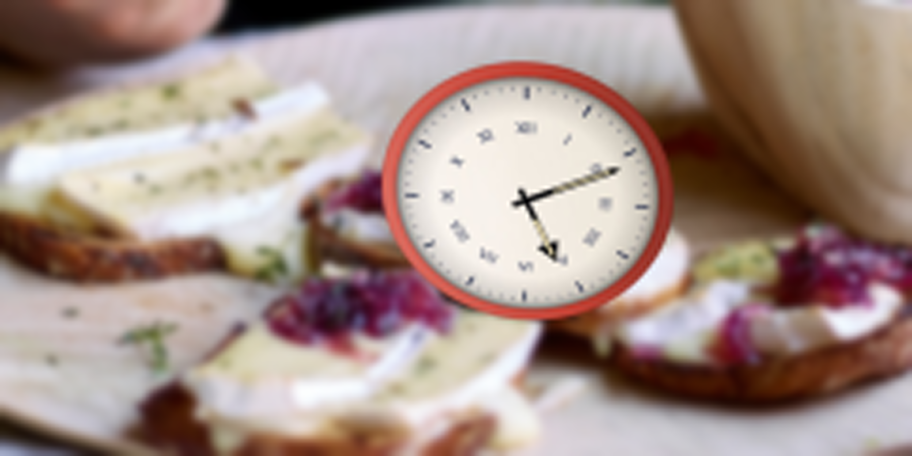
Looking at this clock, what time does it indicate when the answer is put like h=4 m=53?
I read h=5 m=11
